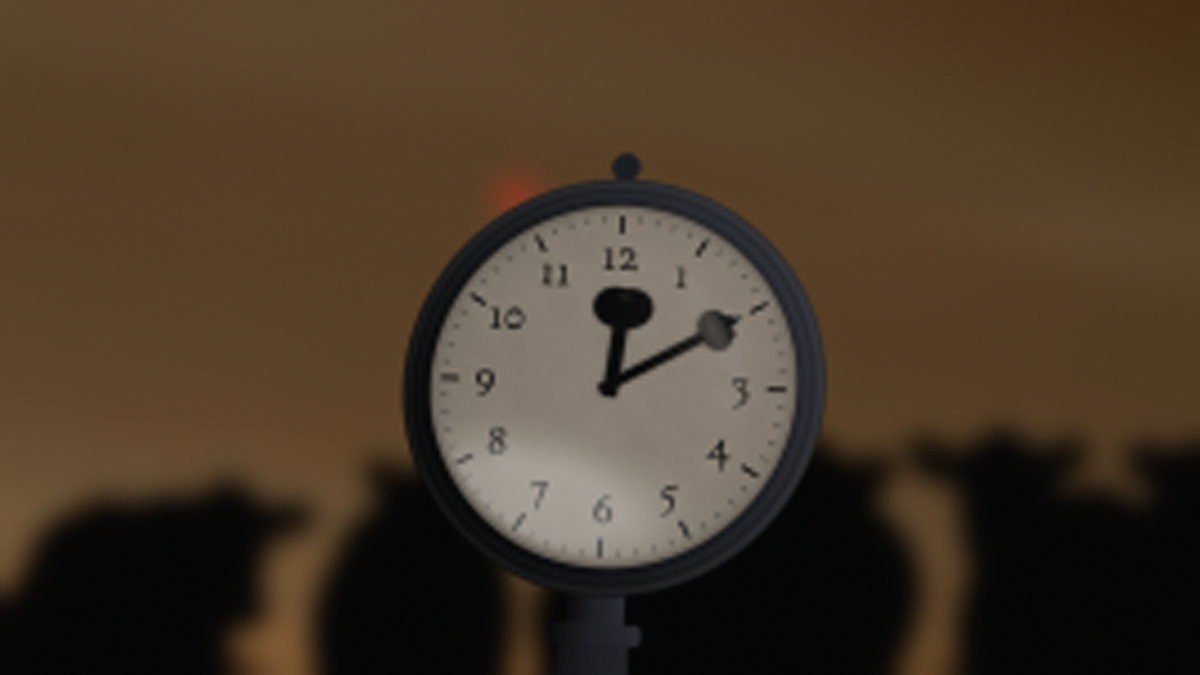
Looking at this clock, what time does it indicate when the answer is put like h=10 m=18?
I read h=12 m=10
